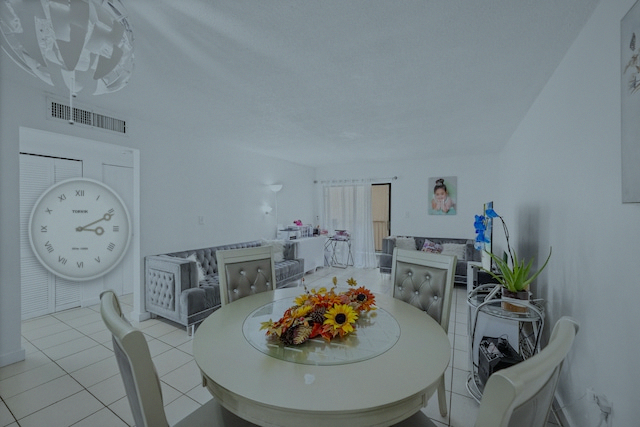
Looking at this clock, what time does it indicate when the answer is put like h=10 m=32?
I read h=3 m=11
